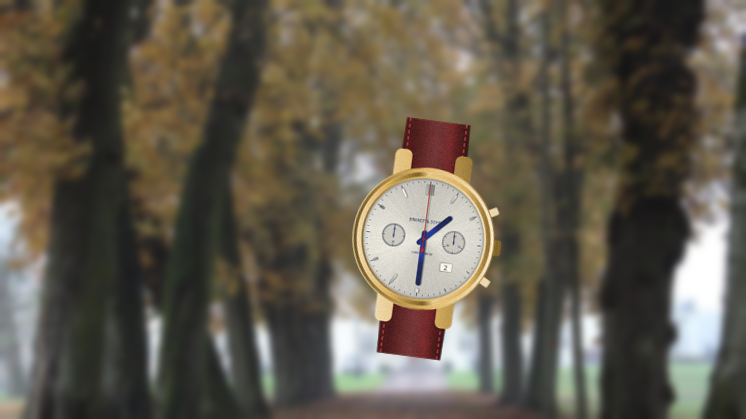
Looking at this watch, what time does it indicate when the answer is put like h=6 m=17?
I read h=1 m=30
